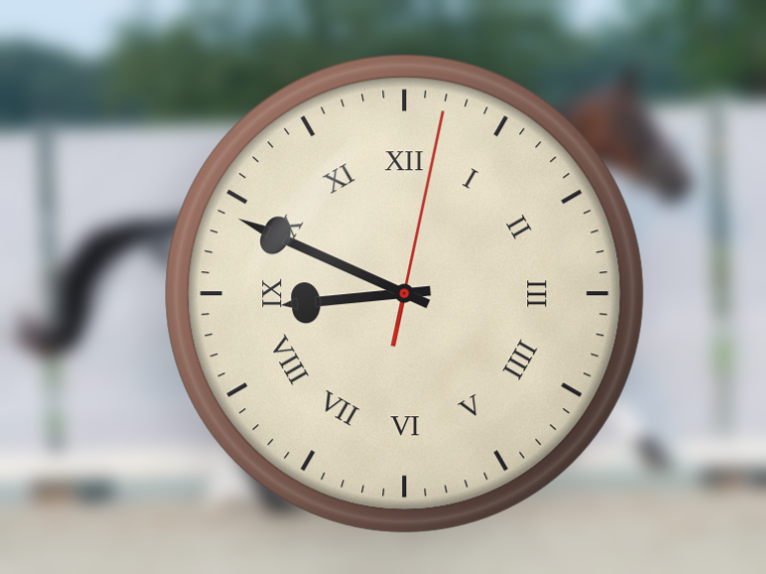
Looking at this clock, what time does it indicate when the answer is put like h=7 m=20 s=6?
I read h=8 m=49 s=2
